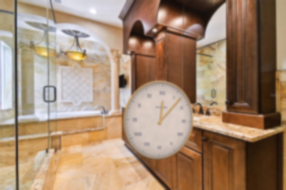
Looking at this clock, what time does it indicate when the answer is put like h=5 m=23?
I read h=12 m=7
